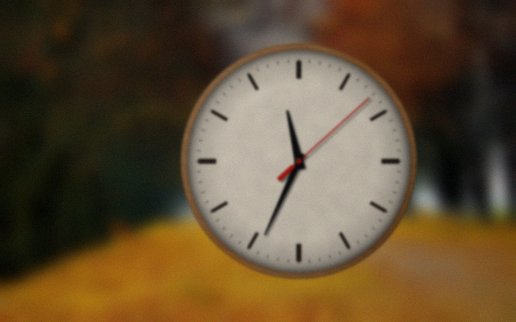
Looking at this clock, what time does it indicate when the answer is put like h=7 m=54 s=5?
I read h=11 m=34 s=8
